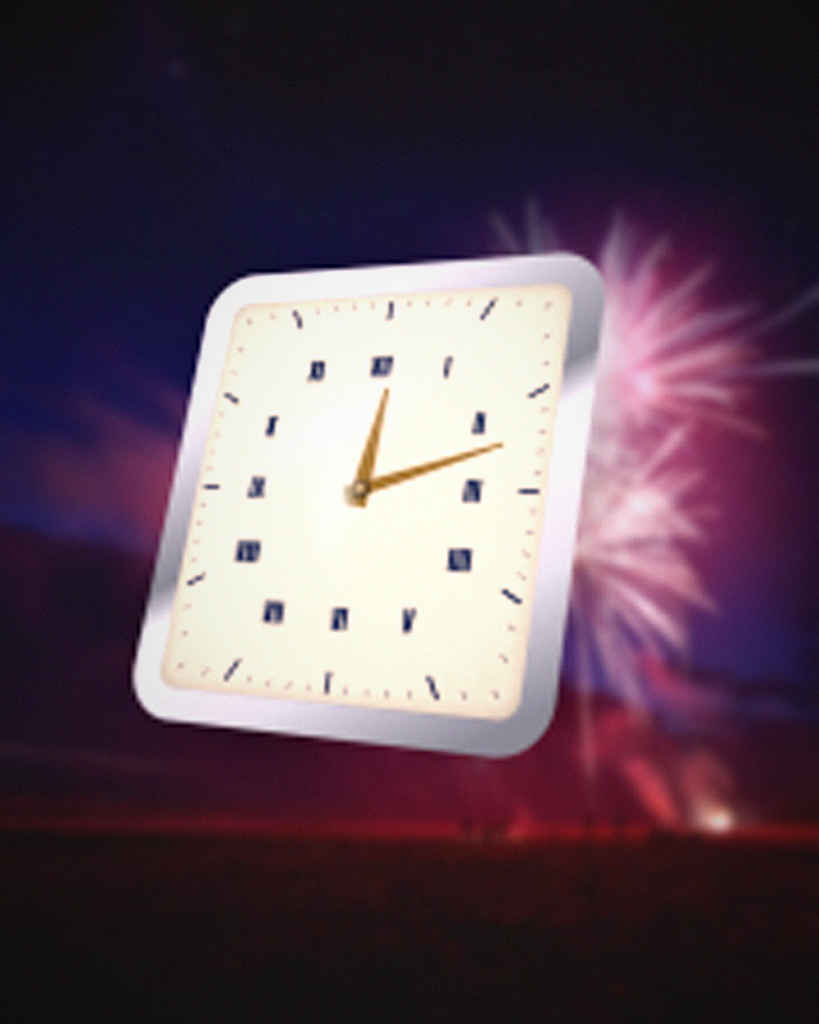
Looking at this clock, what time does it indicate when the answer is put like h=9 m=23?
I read h=12 m=12
